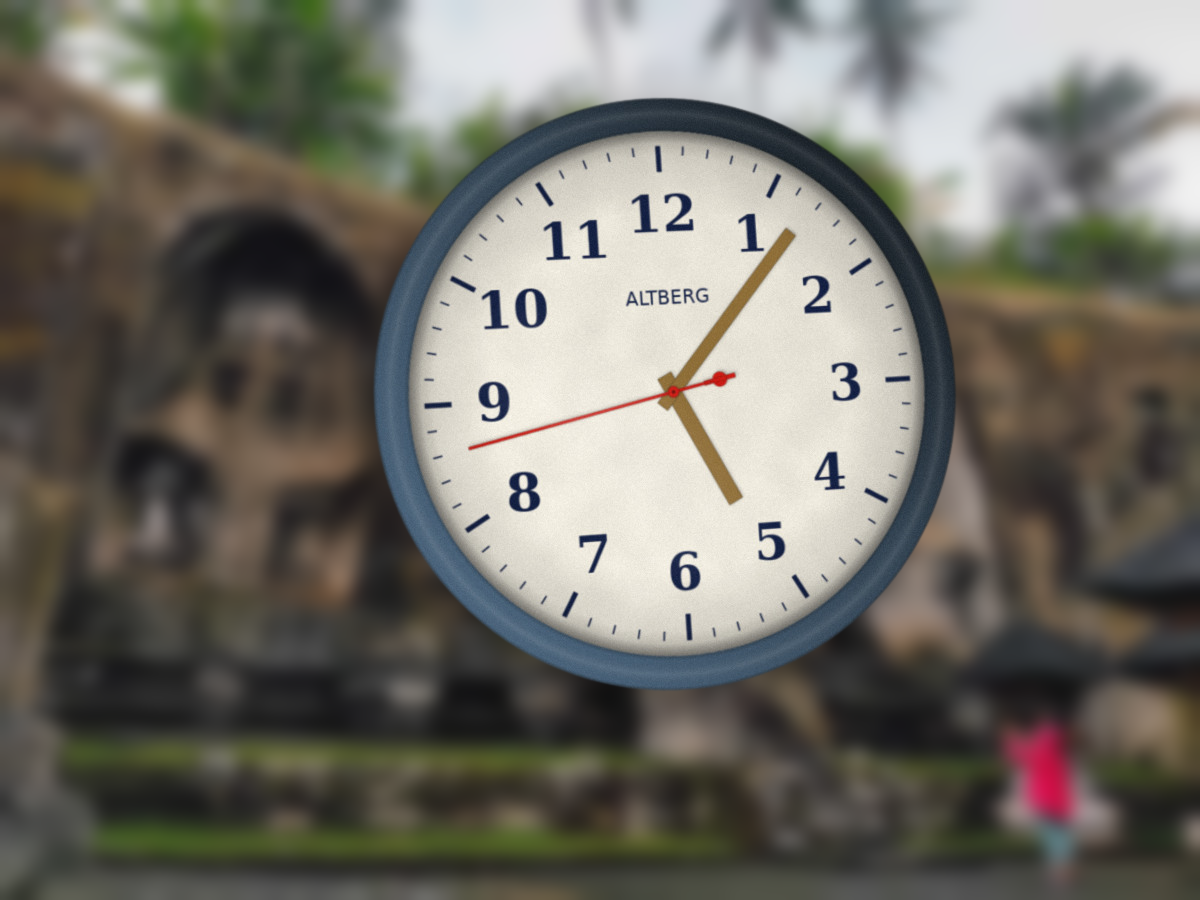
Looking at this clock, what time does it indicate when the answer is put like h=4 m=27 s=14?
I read h=5 m=6 s=43
